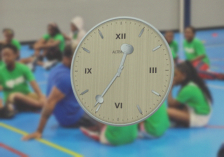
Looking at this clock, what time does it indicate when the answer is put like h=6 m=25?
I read h=12 m=36
